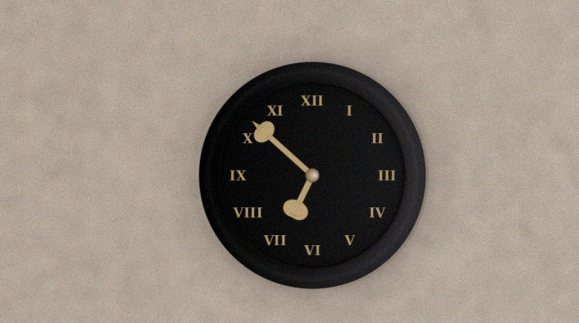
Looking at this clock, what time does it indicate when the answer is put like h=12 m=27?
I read h=6 m=52
